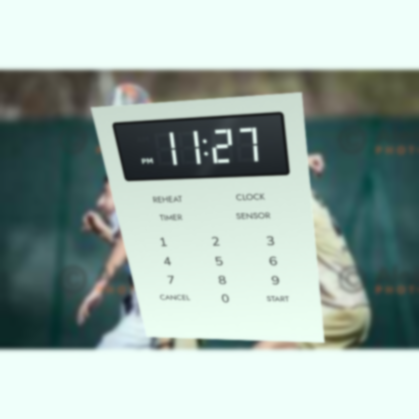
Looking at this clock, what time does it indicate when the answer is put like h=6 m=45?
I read h=11 m=27
